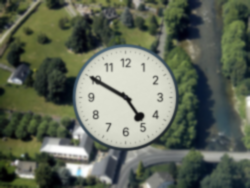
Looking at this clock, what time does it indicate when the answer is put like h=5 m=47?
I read h=4 m=50
